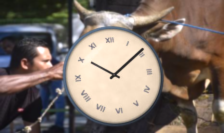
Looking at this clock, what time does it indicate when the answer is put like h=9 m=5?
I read h=10 m=9
